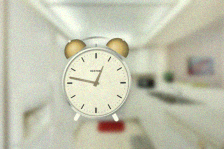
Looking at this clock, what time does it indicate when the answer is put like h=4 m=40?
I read h=12 m=47
